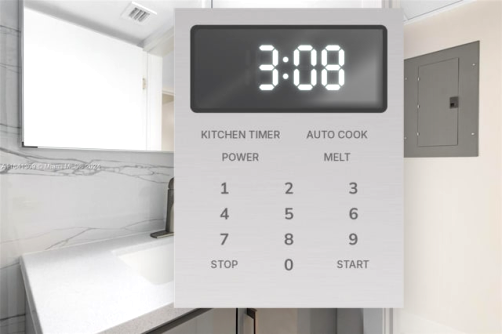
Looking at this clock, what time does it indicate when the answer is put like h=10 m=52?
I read h=3 m=8
